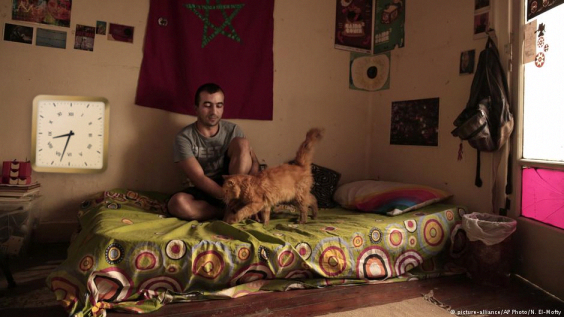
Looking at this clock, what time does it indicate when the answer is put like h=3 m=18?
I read h=8 m=33
